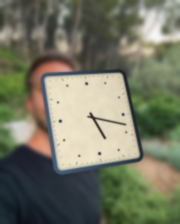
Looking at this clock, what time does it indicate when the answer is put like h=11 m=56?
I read h=5 m=18
